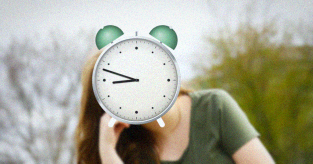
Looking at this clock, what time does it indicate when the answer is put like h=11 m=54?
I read h=8 m=48
